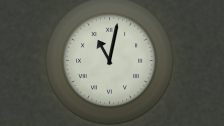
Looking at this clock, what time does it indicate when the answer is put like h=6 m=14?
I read h=11 m=2
